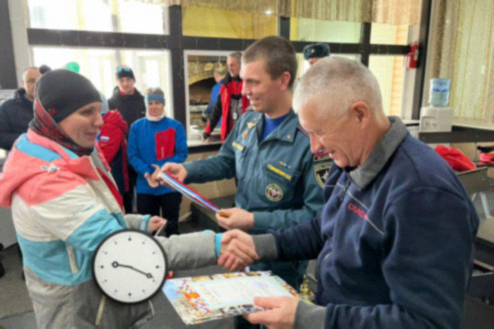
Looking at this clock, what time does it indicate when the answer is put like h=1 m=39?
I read h=9 m=19
